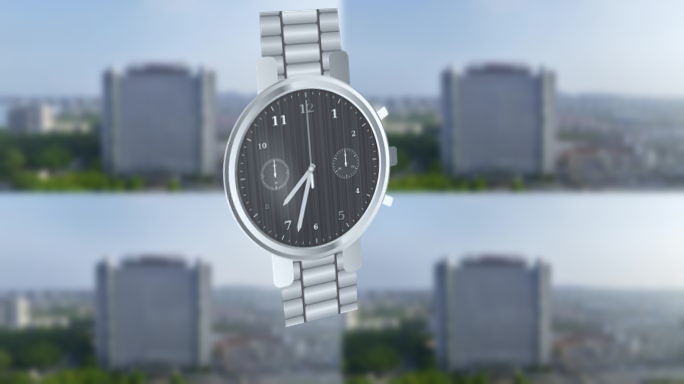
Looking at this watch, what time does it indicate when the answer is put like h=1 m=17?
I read h=7 m=33
